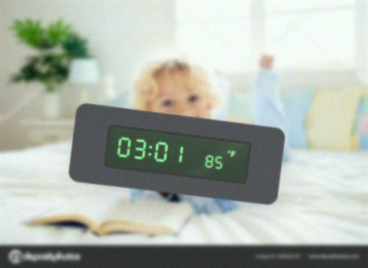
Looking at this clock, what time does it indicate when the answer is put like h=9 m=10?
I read h=3 m=1
